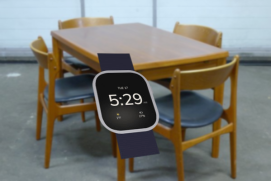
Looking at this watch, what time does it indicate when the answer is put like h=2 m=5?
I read h=5 m=29
